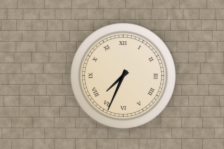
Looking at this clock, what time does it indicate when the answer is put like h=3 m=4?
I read h=7 m=34
